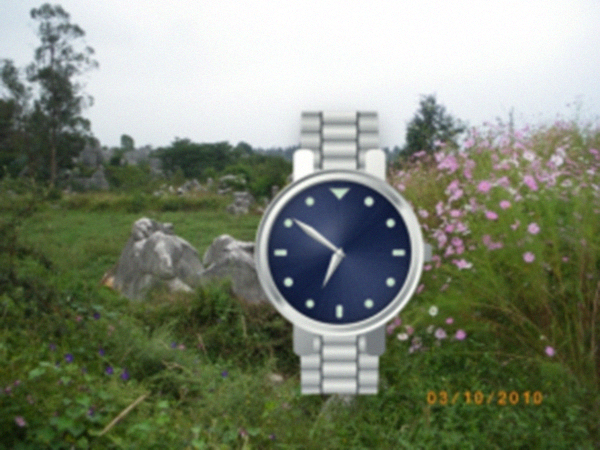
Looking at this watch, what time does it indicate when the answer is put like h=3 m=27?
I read h=6 m=51
